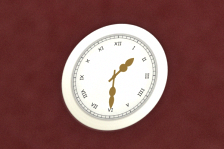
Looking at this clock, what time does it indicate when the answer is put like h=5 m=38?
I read h=1 m=30
